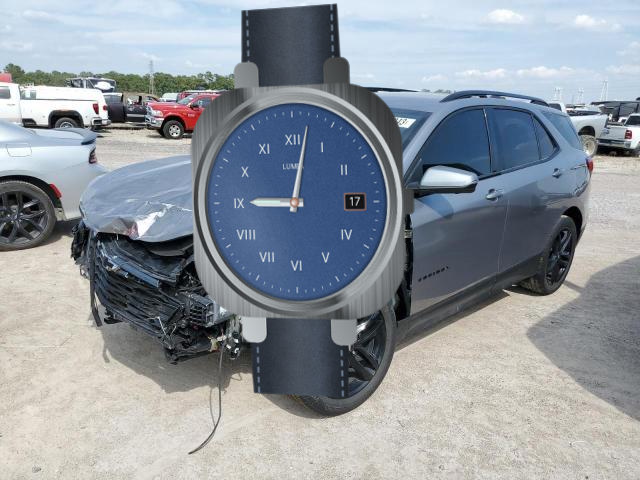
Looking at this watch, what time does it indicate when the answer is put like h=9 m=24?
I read h=9 m=2
